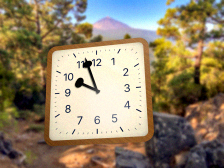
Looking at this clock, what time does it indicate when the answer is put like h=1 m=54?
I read h=9 m=57
